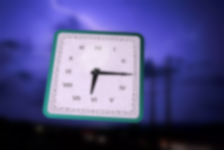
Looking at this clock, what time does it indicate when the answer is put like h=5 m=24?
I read h=6 m=15
